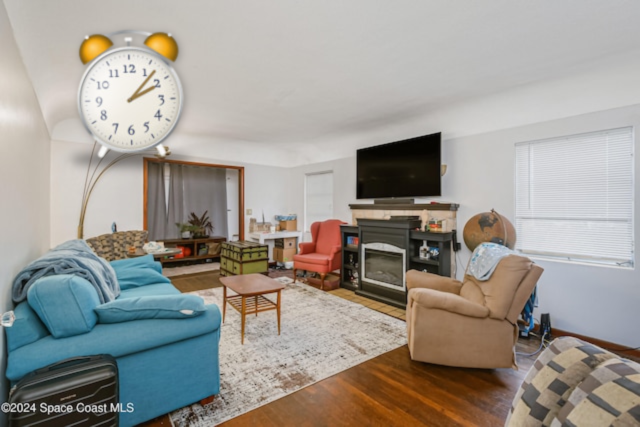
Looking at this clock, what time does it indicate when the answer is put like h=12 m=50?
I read h=2 m=7
